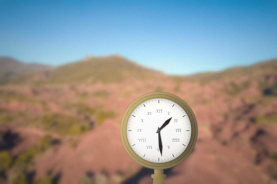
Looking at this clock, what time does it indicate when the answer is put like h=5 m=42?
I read h=1 m=29
